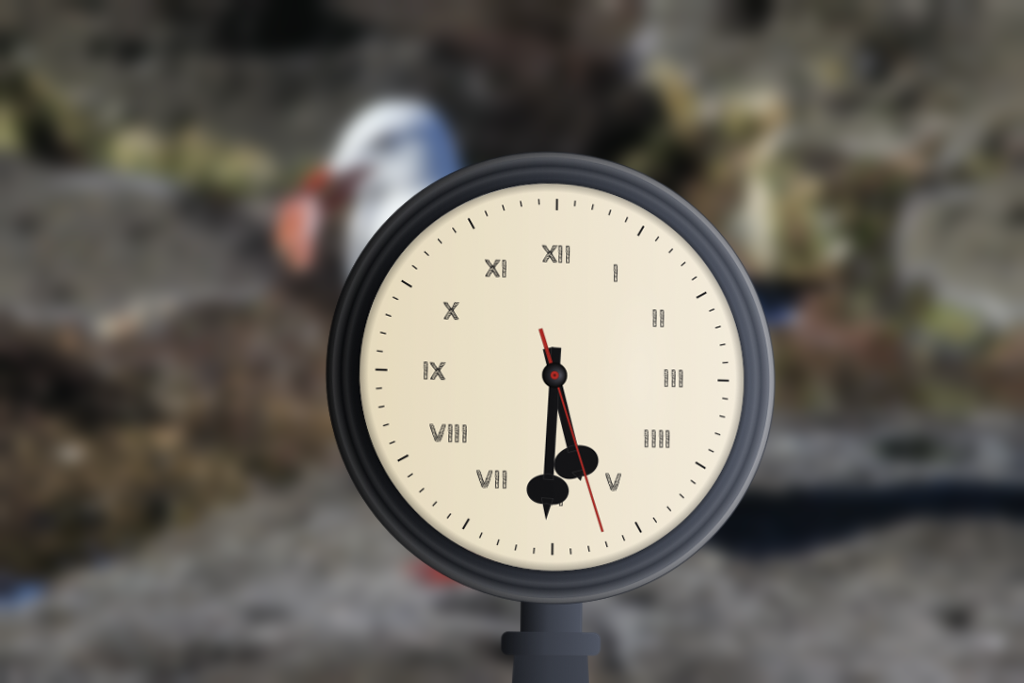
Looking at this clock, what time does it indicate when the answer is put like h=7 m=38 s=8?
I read h=5 m=30 s=27
